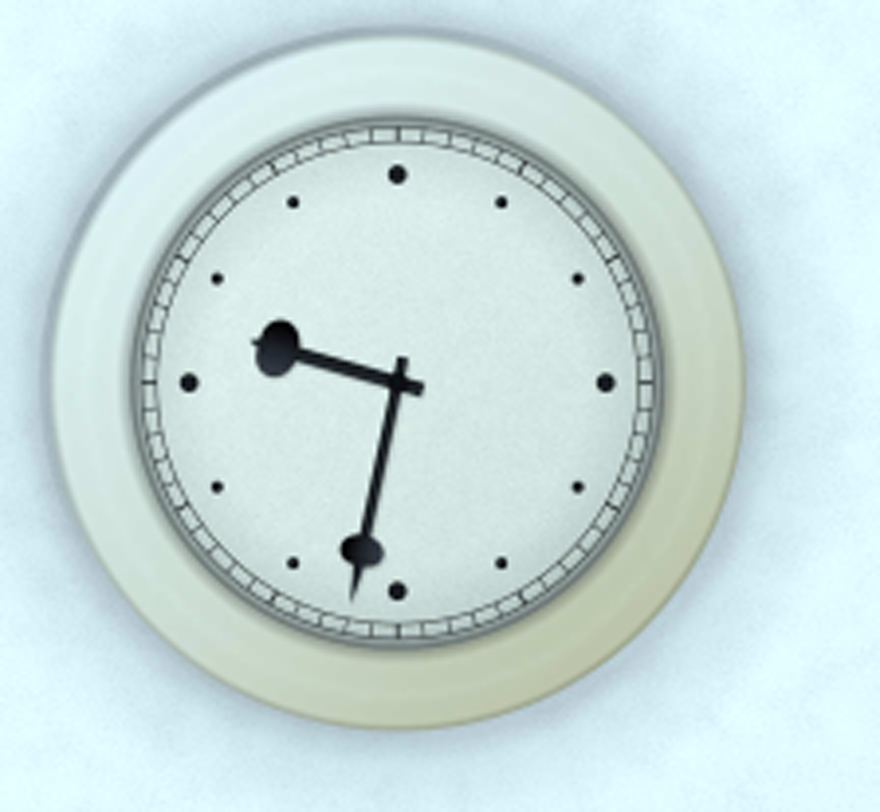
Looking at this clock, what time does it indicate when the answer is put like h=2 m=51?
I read h=9 m=32
